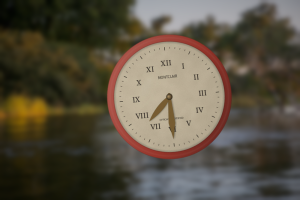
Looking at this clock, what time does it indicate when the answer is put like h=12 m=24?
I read h=7 m=30
